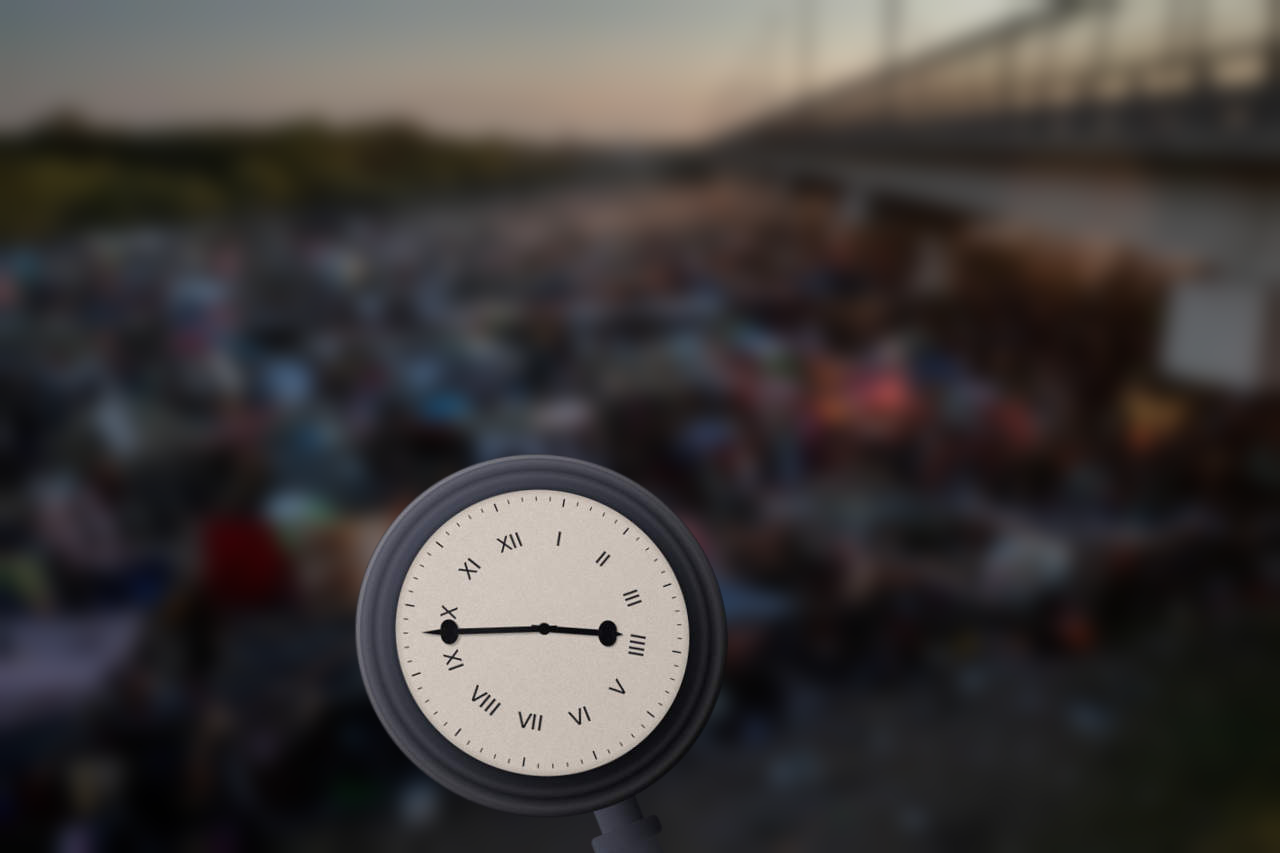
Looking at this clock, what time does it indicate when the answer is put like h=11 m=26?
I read h=3 m=48
